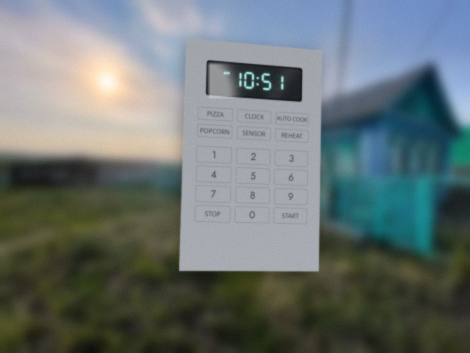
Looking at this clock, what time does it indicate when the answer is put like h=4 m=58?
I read h=10 m=51
